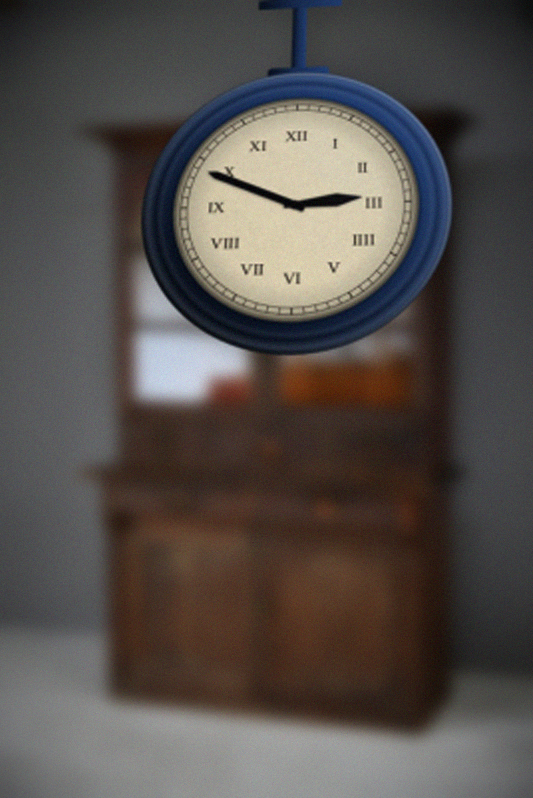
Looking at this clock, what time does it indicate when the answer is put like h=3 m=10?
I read h=2 m=49
